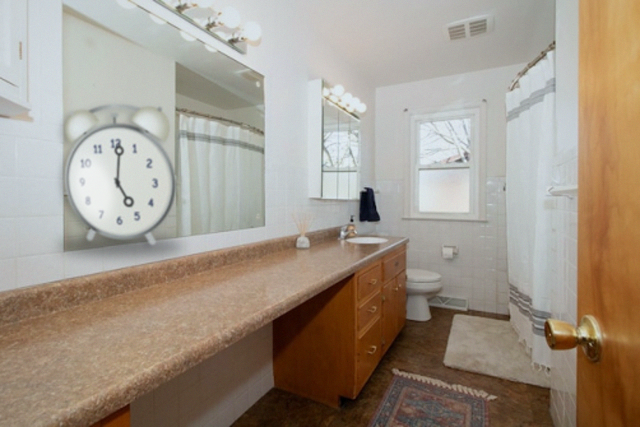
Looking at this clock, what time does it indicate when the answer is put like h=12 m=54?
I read h=5 m=1
